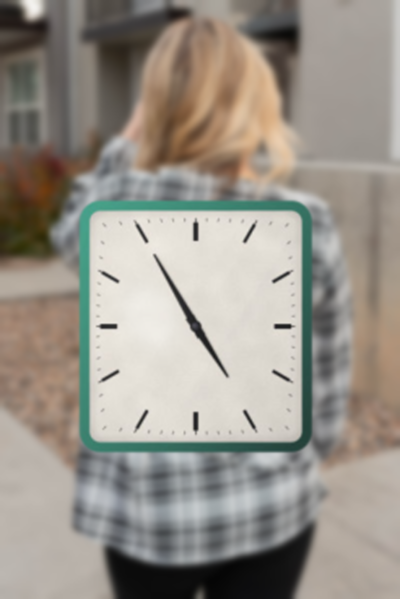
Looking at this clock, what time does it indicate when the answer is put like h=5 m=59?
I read h=4 m=55
